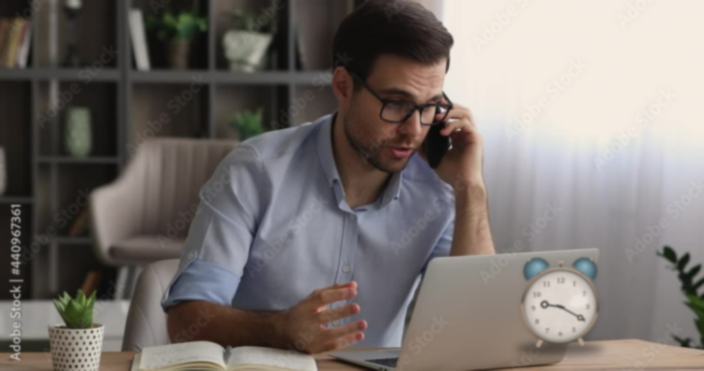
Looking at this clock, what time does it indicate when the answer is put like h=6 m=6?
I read h=9 m=20
